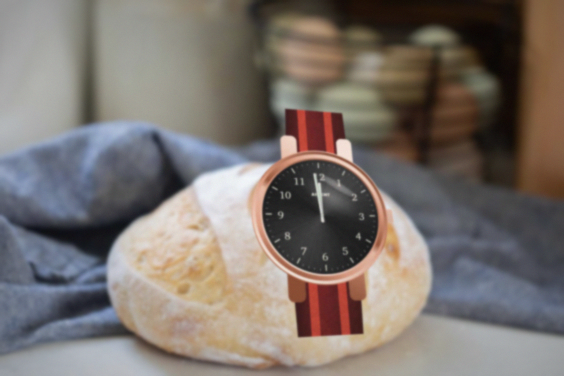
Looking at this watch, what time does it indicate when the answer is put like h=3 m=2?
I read h=11 m=59
